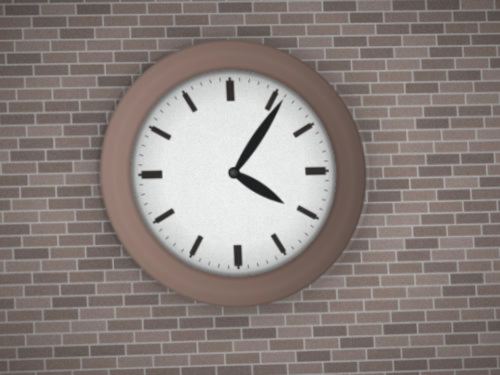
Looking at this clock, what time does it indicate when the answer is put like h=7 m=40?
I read h=4 m=6
